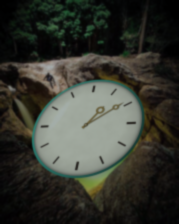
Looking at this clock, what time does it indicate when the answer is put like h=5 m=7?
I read h=1 m=9
